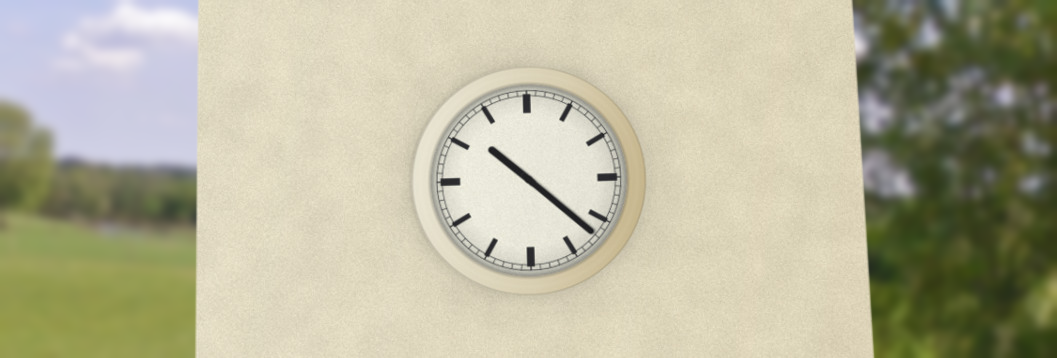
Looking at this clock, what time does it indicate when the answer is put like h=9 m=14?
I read h=10 m=22
